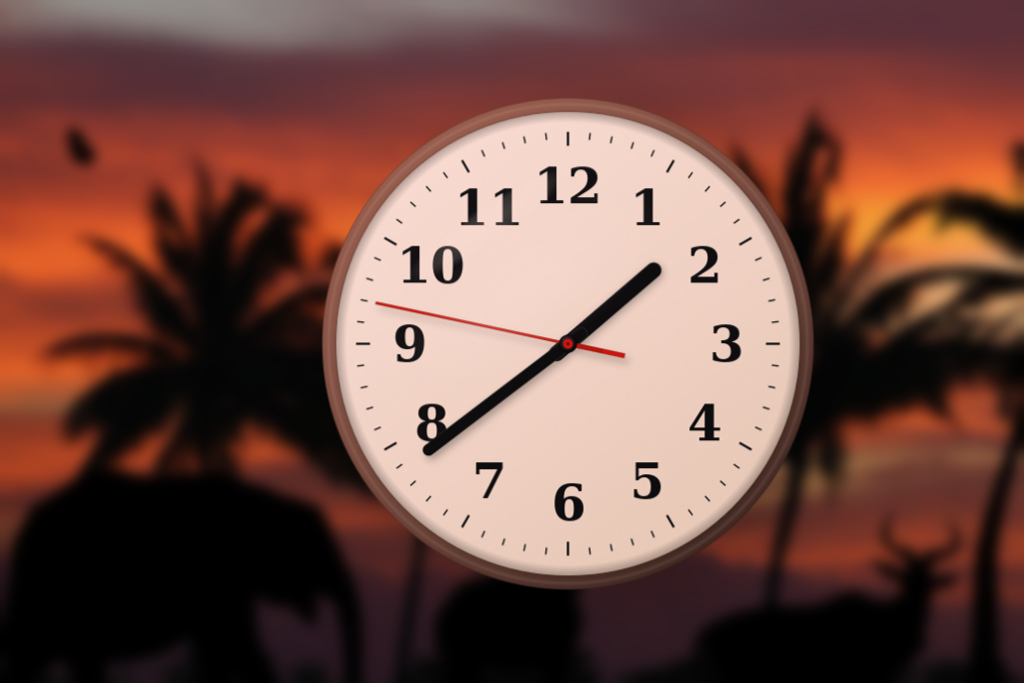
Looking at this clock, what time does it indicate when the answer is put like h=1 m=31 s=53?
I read h=1 m=38 s=47
